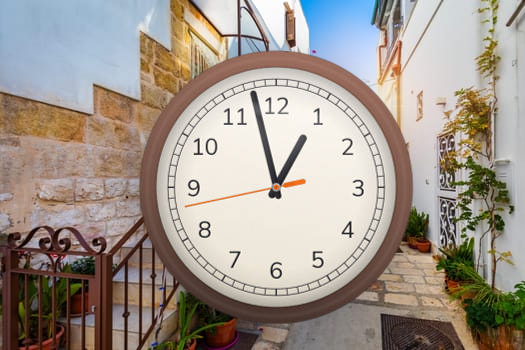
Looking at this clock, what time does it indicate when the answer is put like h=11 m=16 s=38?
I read h=12 m=57 s=43
